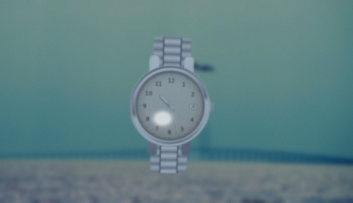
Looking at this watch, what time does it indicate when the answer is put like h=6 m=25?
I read h=10 m=27
